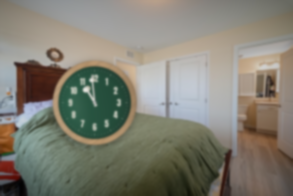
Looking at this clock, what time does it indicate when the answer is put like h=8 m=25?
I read h=10 m=59
